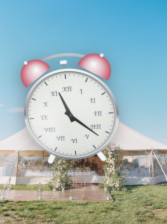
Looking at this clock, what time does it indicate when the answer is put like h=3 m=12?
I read h=11 m=22
